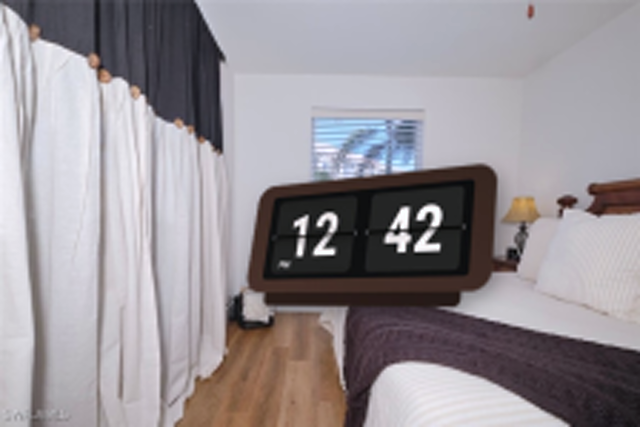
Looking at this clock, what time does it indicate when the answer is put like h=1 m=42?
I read h=12 m=42
